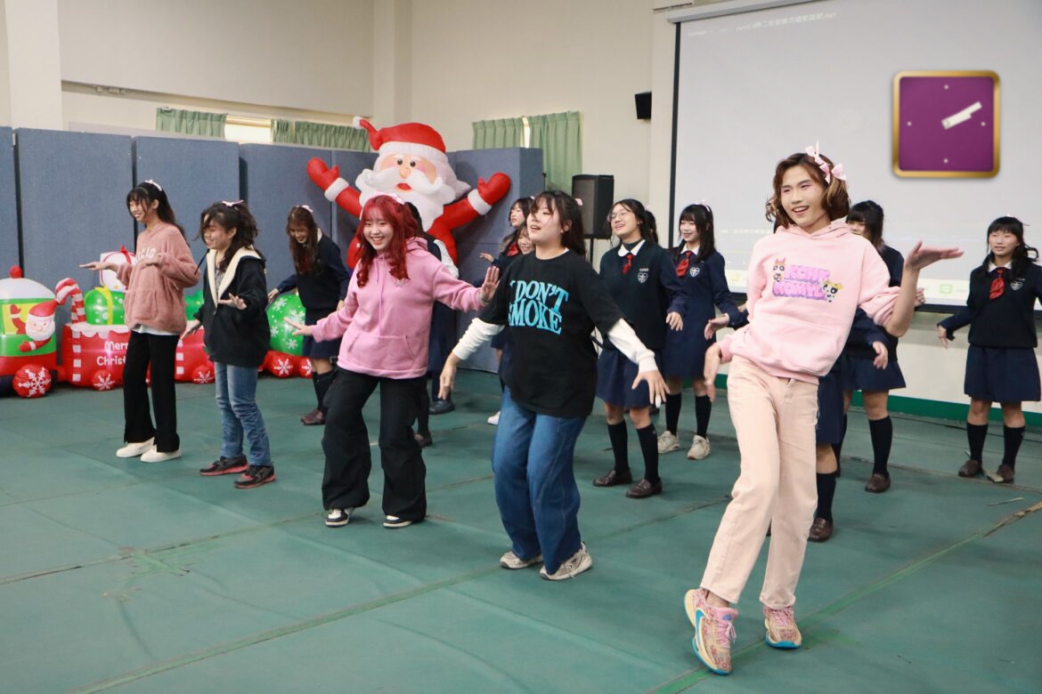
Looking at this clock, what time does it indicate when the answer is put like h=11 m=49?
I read h=2 m=10
